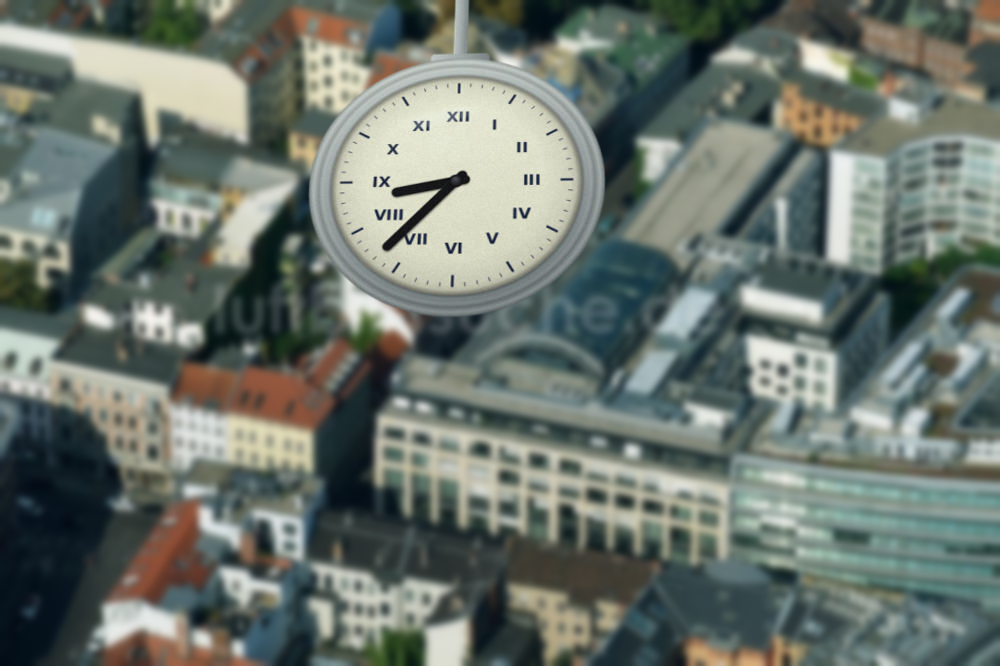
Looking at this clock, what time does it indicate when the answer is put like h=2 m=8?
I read h=8 m=37
